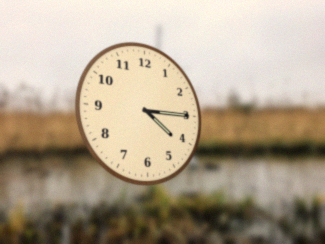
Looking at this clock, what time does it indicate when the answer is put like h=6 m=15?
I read h=4 m=15
